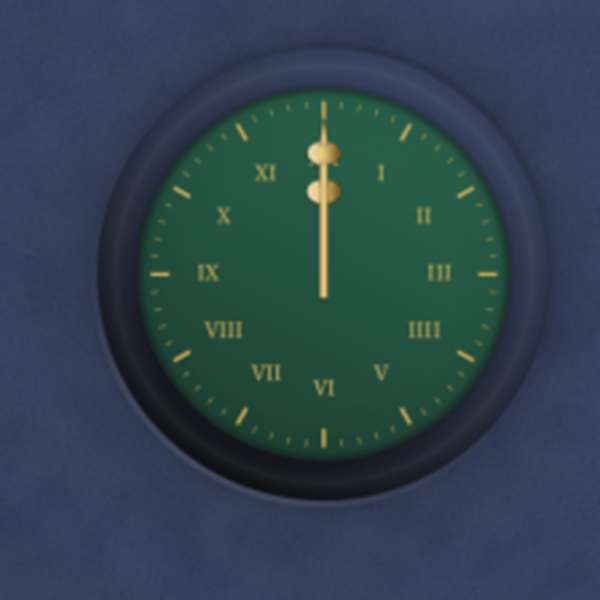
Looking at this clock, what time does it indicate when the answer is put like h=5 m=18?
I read h=12 m=0
